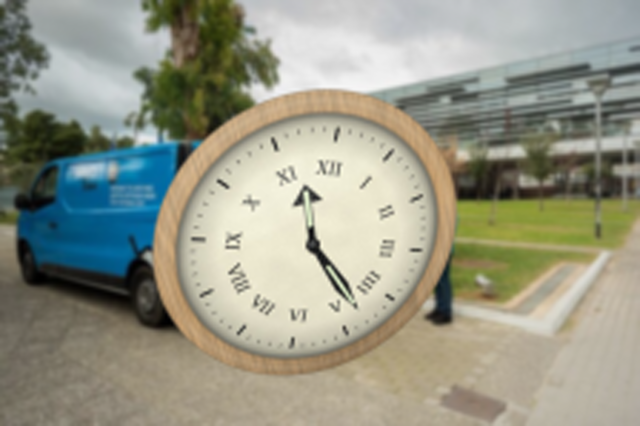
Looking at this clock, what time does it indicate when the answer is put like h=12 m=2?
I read h=11 m=23
